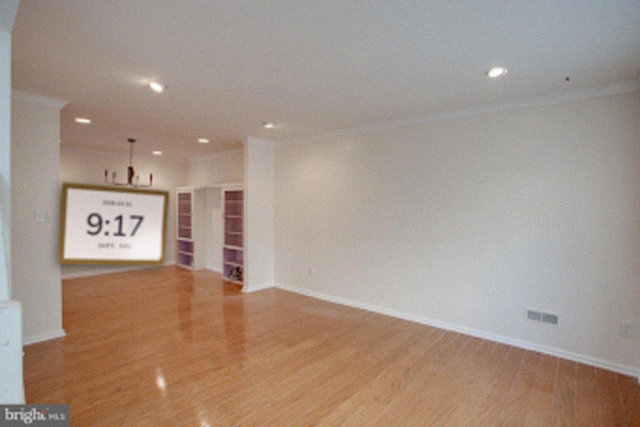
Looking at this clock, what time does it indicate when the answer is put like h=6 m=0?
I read h=9 m=17
